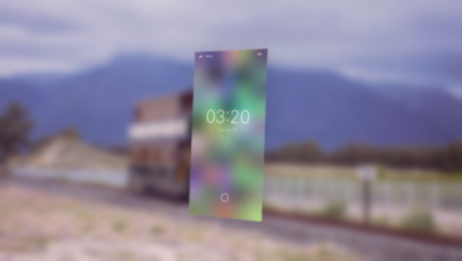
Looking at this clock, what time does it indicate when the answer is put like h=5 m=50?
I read h=3 m=20
